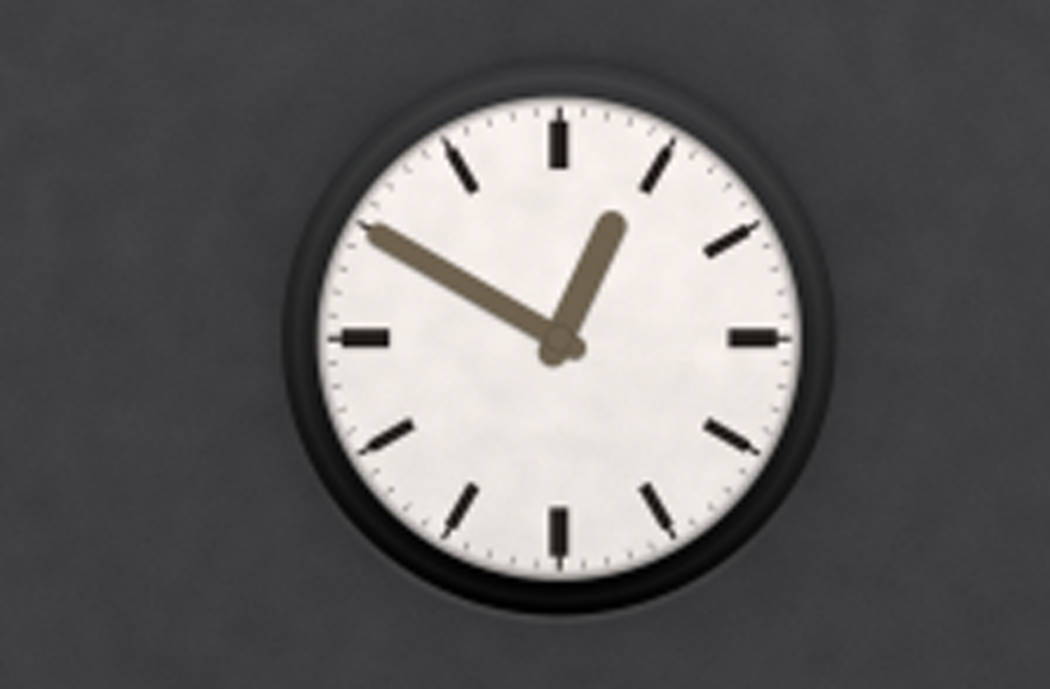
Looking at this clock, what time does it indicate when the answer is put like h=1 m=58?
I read h=12 m=50
